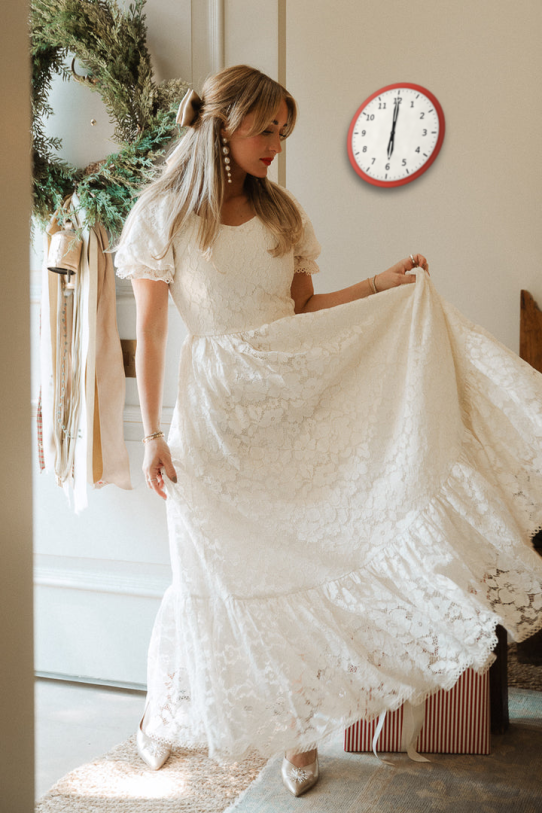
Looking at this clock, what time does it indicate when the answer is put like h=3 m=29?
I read h=6 m=0
